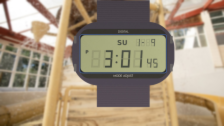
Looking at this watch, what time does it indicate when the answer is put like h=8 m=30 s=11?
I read h=3 m=1 s=45
